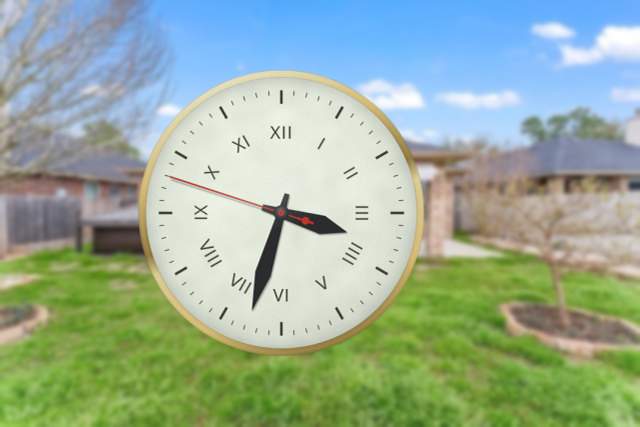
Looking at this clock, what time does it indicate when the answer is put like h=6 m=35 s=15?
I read h=3 m=32 s=48
